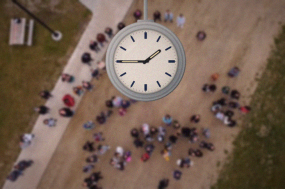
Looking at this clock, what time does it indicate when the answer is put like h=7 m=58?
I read h=1 m=45
